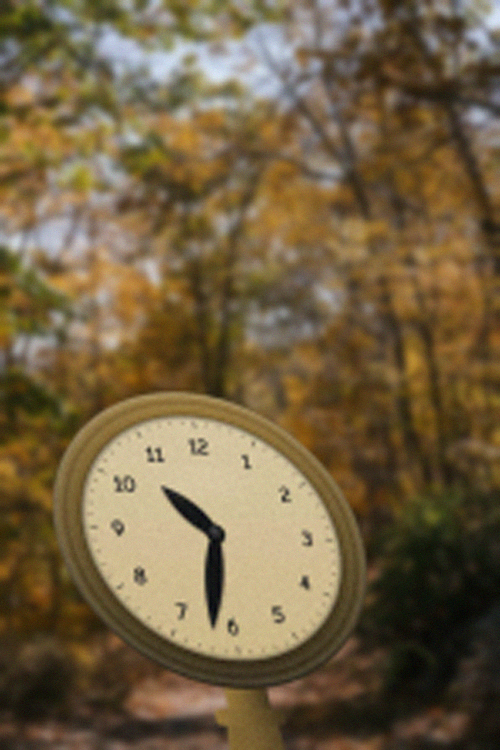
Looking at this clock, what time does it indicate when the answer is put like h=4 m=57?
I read h=10 m=32
